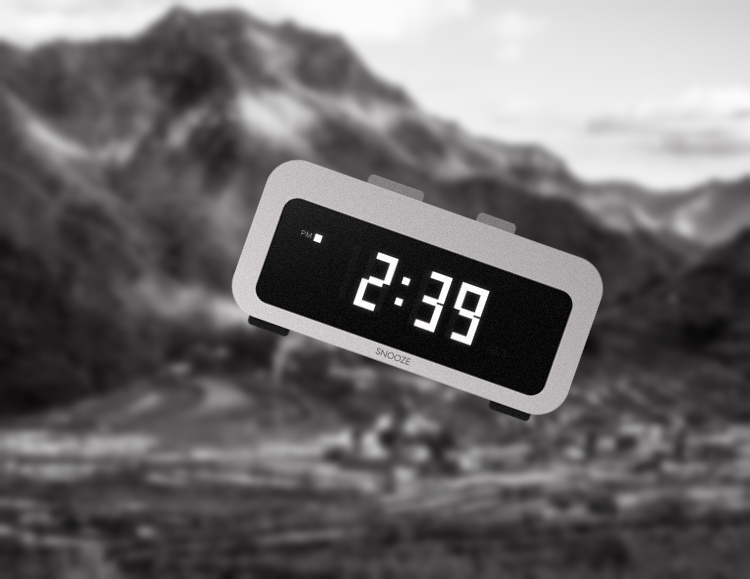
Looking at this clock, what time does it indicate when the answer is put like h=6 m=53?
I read h=2 m=39
